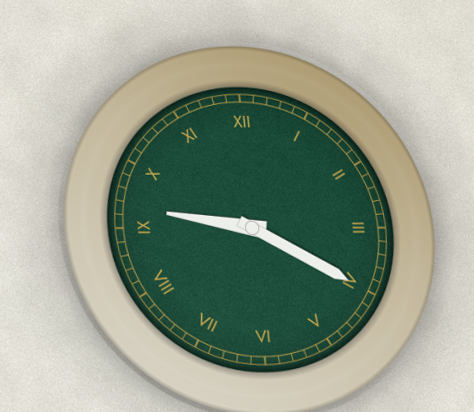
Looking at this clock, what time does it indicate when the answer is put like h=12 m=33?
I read h=9 m=20
